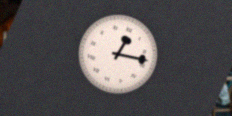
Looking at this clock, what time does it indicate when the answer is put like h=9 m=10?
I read h=12 m=13
